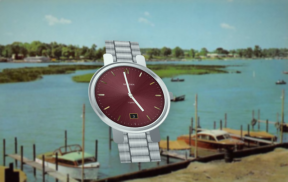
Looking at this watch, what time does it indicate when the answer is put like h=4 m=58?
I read h=4 m=59
